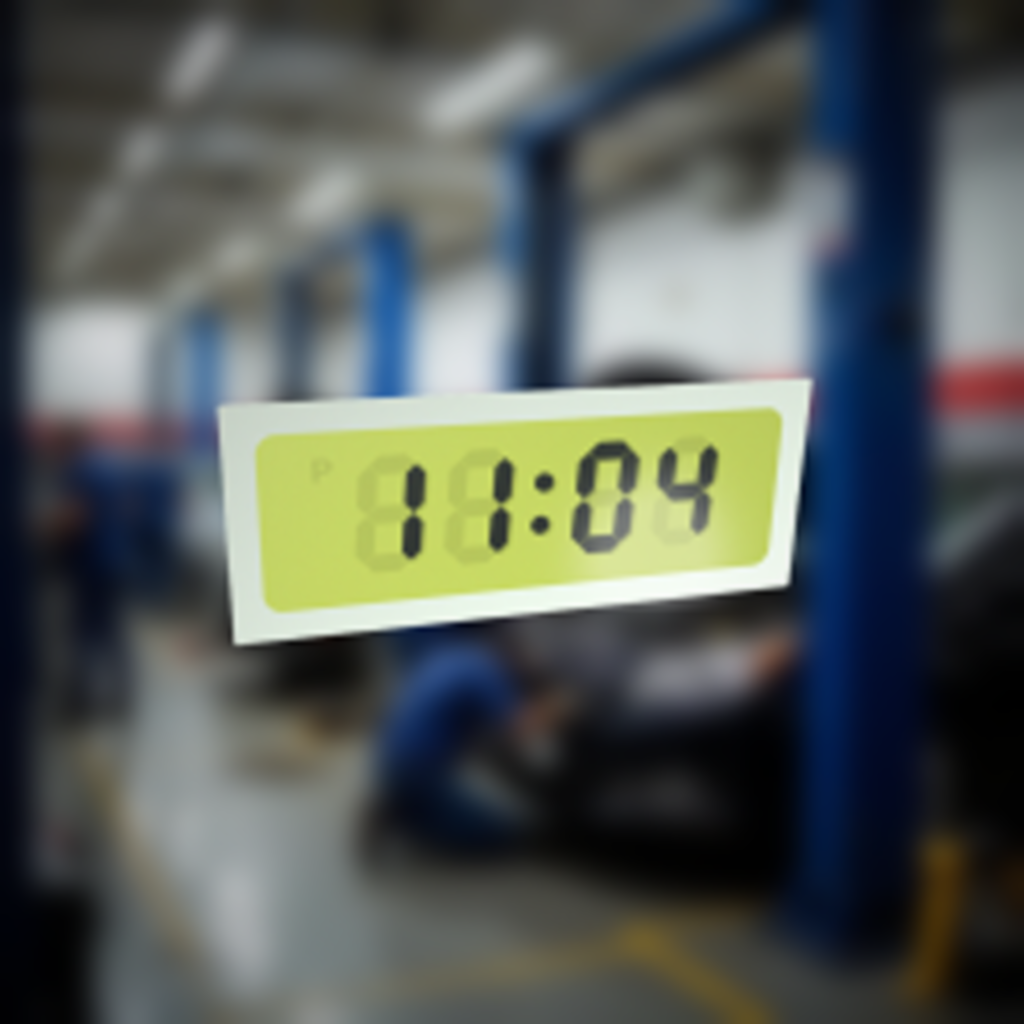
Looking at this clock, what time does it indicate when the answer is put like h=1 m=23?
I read h=11 m=4
